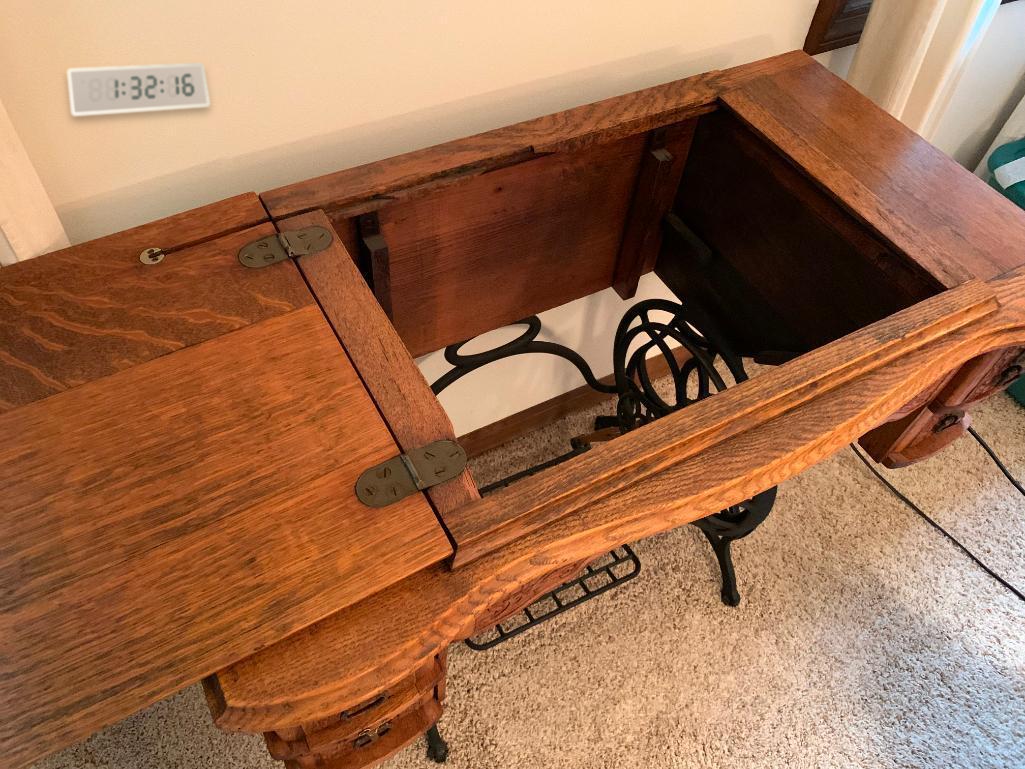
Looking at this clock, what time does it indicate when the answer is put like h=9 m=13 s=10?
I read h=1 m=32 s=16
